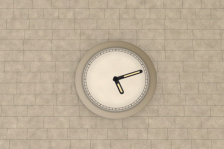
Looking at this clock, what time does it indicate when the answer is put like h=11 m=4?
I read h=5 m=12
